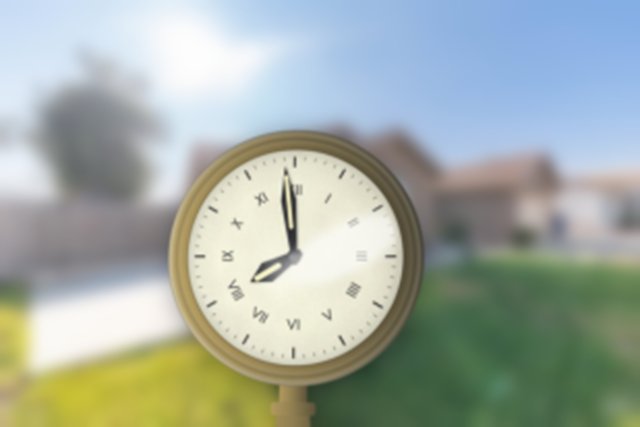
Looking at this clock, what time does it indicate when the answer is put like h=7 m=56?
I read h=7 m=59
